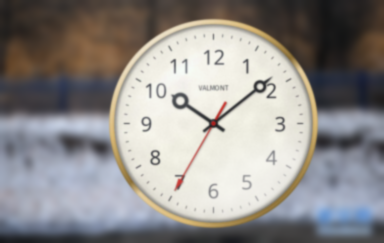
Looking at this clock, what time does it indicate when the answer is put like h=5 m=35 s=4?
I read h=10 m=8 s=35
